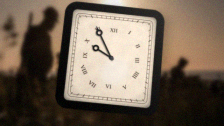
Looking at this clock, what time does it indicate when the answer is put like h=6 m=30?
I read h=9 m=55
